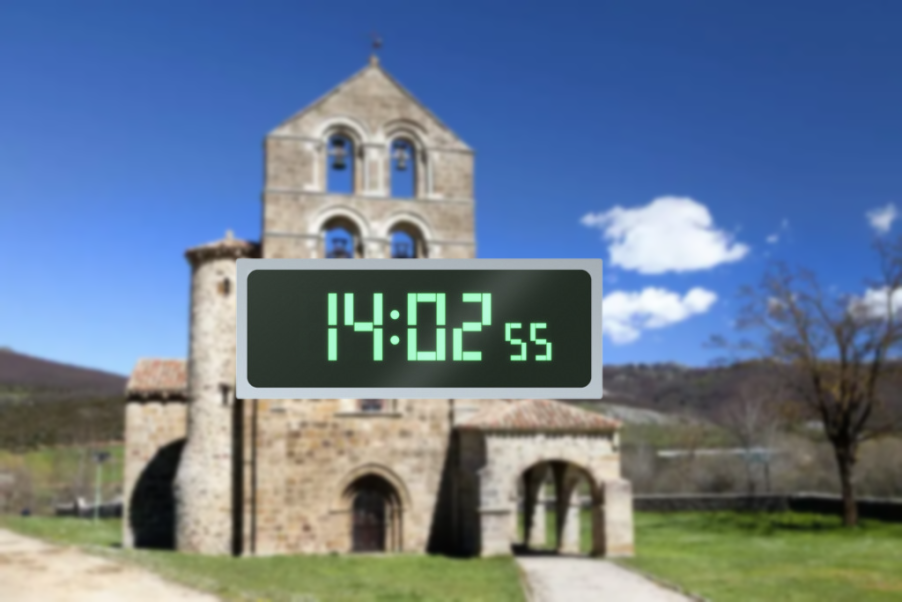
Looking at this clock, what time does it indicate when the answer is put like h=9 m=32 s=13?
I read h=14 m=2 s=55
